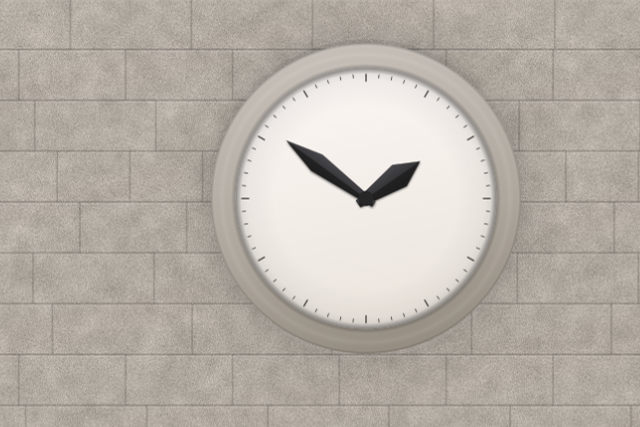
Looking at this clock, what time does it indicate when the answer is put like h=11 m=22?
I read h=1 m=51
